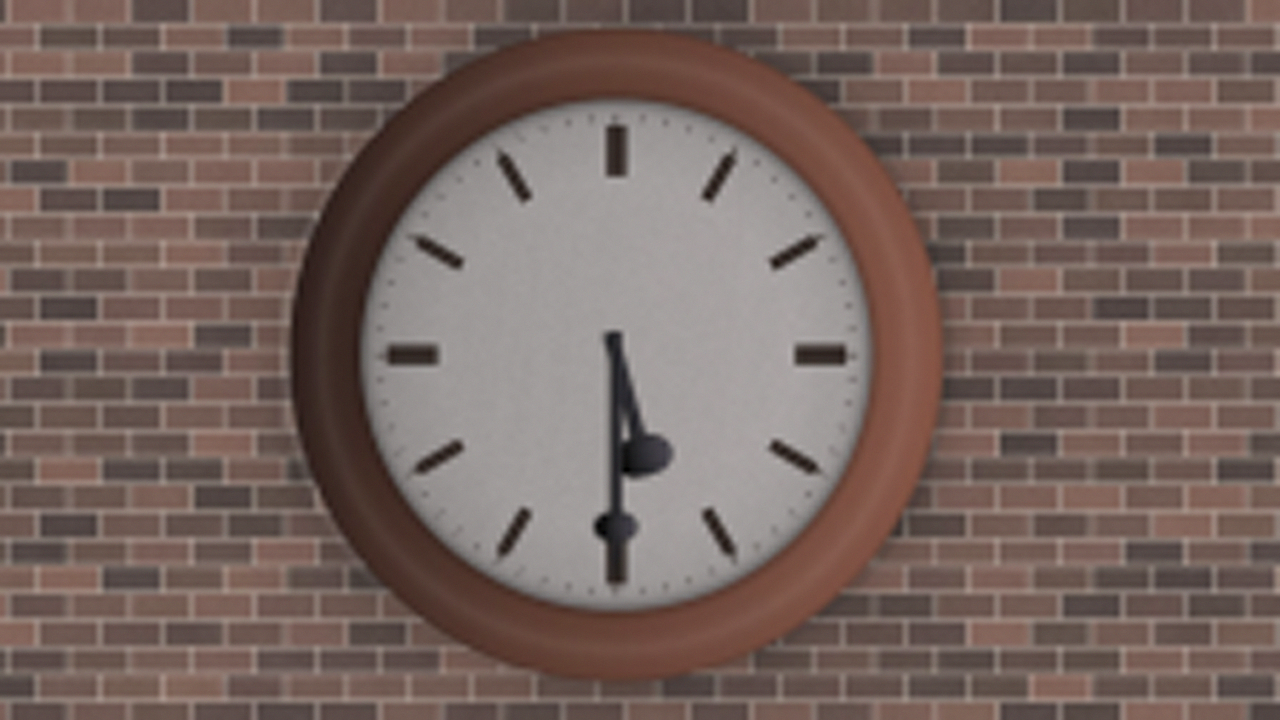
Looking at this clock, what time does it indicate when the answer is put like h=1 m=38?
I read h=5 m=30
